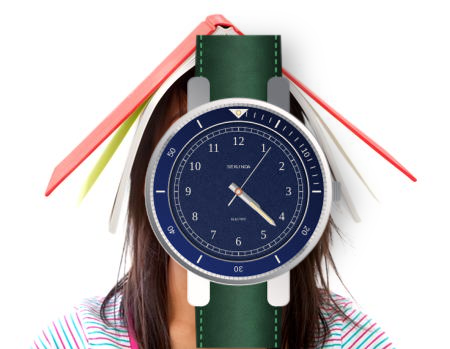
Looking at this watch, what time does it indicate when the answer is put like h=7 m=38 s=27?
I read h=4 m=22 s=6
